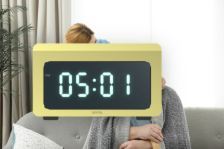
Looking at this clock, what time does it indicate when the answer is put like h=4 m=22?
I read h=5 m=1
